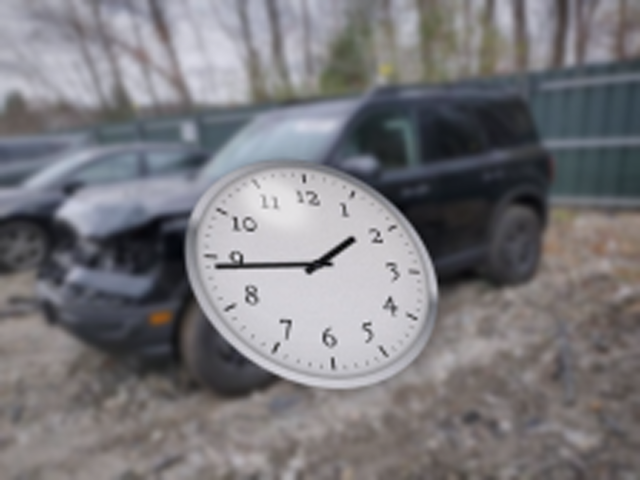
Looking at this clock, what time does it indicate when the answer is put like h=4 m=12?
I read h=1 m=44
